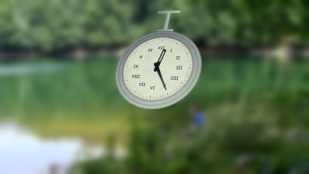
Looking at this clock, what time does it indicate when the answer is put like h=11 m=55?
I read h=12 m=25
